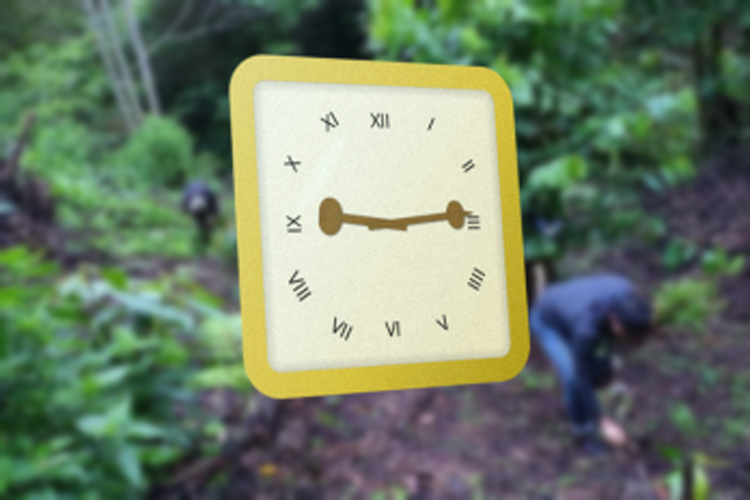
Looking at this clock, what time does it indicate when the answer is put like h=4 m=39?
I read h=9 m=14
